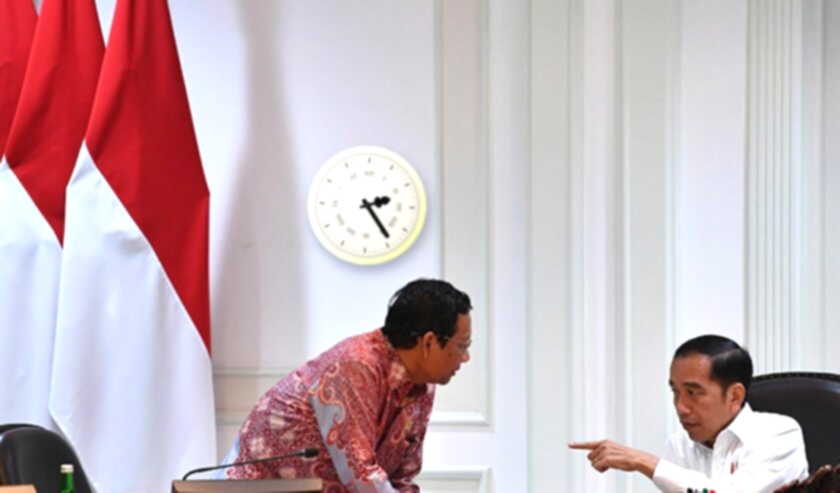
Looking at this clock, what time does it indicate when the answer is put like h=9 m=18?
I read h=2 m=24
